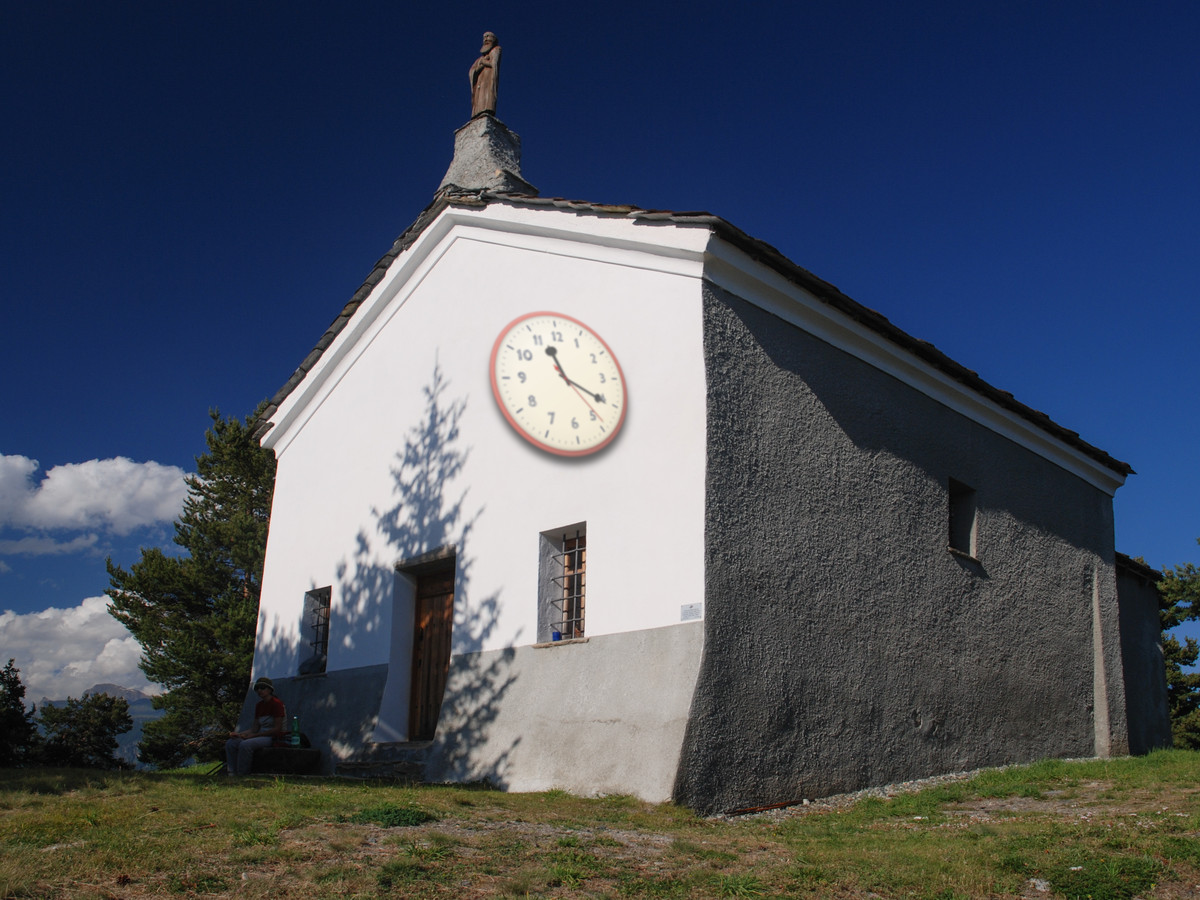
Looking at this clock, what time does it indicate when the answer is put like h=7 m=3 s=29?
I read h=11 m=20 s=24
